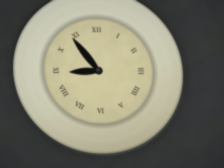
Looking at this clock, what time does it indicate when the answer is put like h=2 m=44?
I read h=8 m=54
